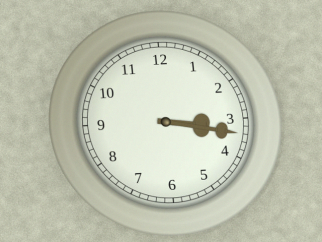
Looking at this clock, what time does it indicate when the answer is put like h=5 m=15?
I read h=3 m=17
